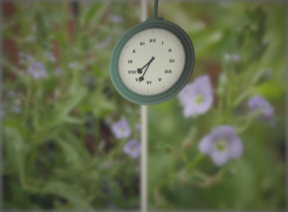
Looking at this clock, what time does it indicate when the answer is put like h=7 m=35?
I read h=7 m=34
